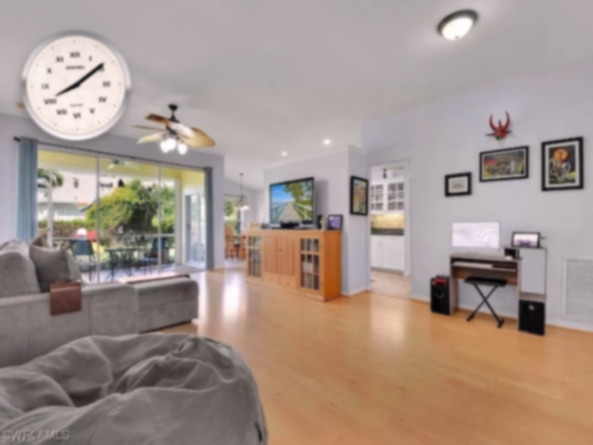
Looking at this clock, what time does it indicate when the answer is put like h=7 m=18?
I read h=8 m=9
